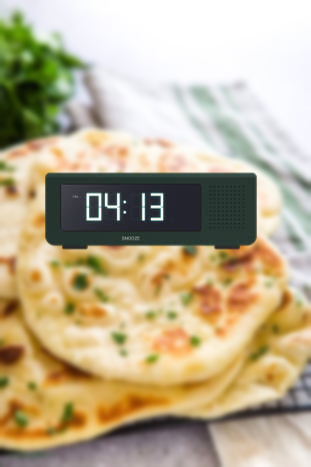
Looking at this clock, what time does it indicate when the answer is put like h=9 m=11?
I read h=4 m=13
